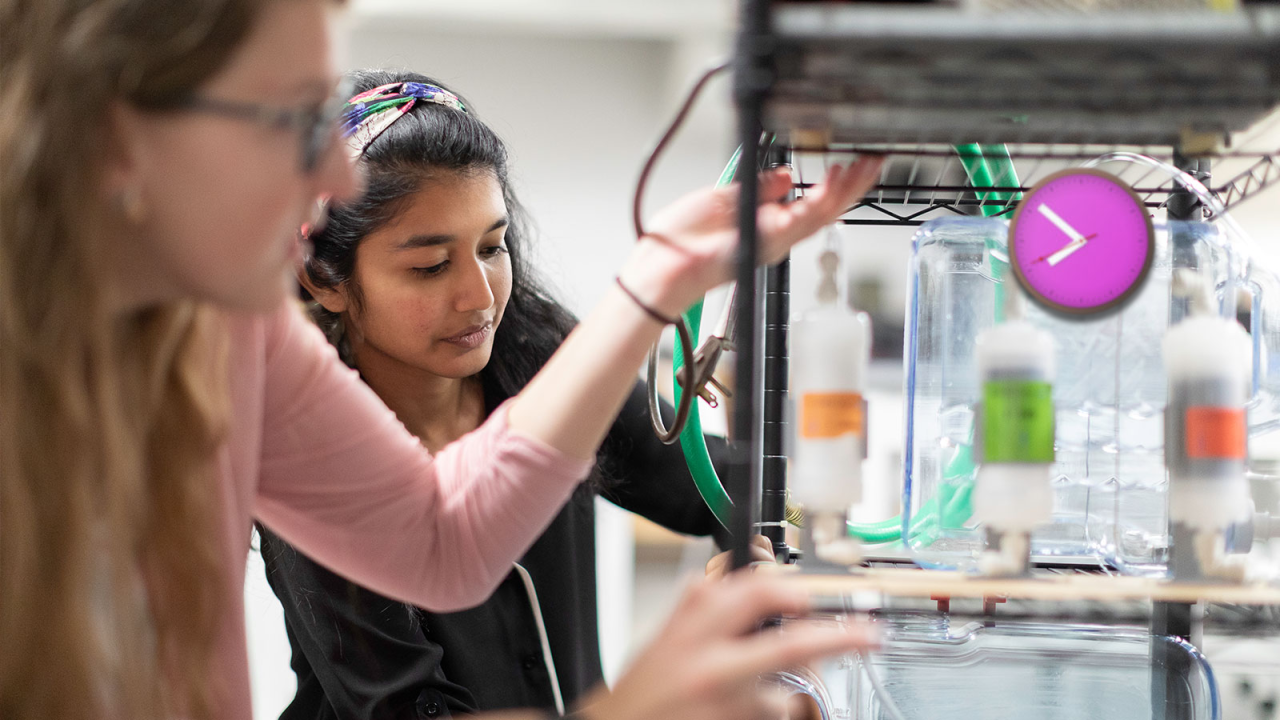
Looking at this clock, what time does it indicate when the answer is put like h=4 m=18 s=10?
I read h=7 m=51 s=41
